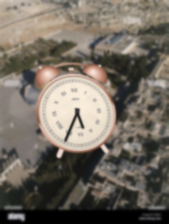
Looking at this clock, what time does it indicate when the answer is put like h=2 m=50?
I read h=5 m=35
